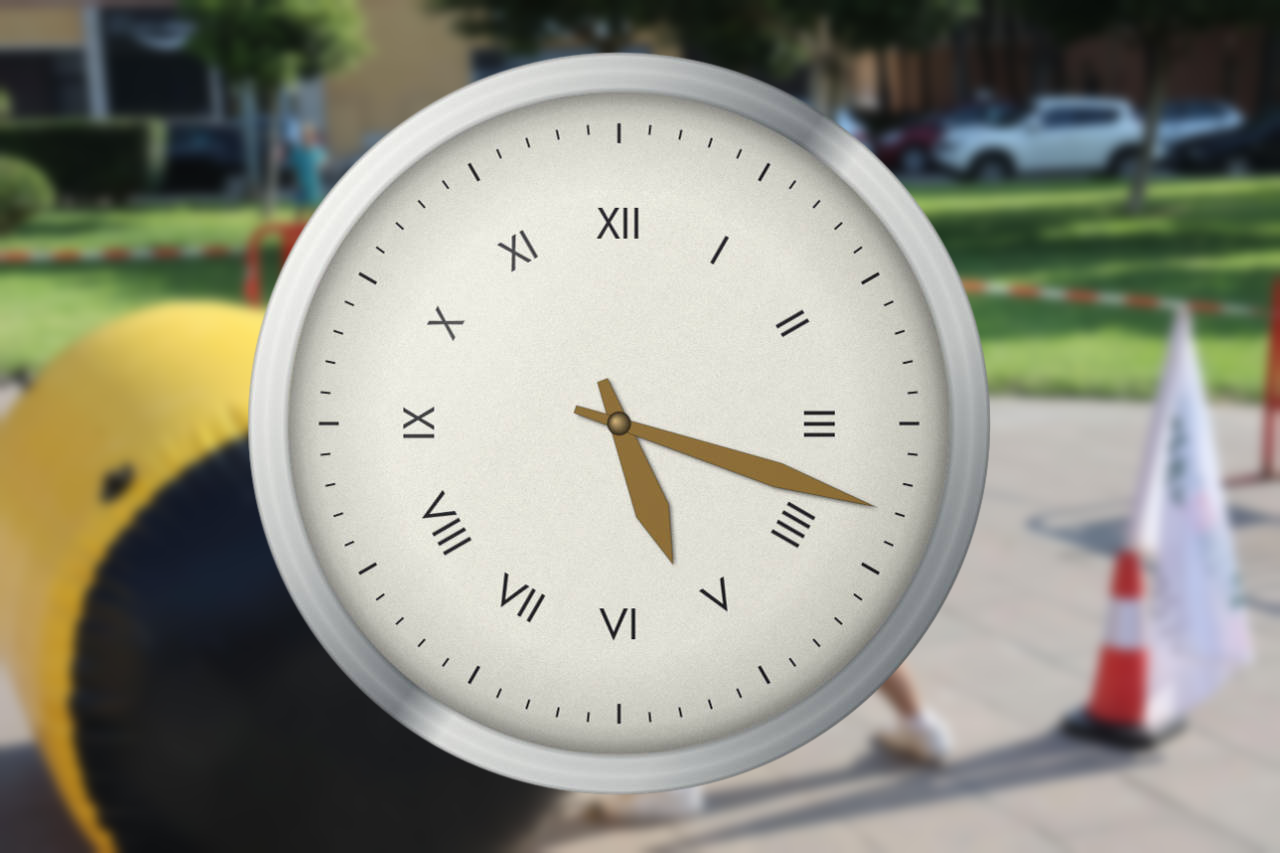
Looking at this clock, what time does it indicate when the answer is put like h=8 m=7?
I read h=5 m=18
